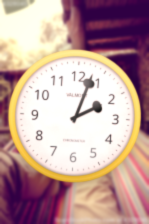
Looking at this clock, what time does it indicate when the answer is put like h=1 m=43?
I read h=2 m=3
